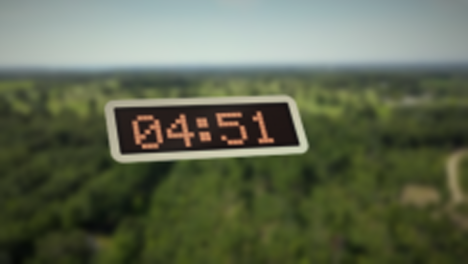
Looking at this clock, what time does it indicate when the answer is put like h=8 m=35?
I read h=4 m=51
